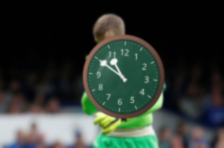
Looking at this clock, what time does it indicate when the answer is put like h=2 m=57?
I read h=10 m=50
